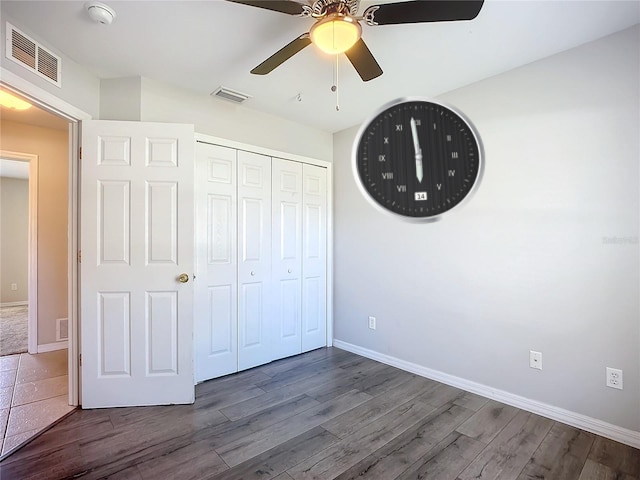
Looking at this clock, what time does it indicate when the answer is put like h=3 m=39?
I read h=5 m=59
